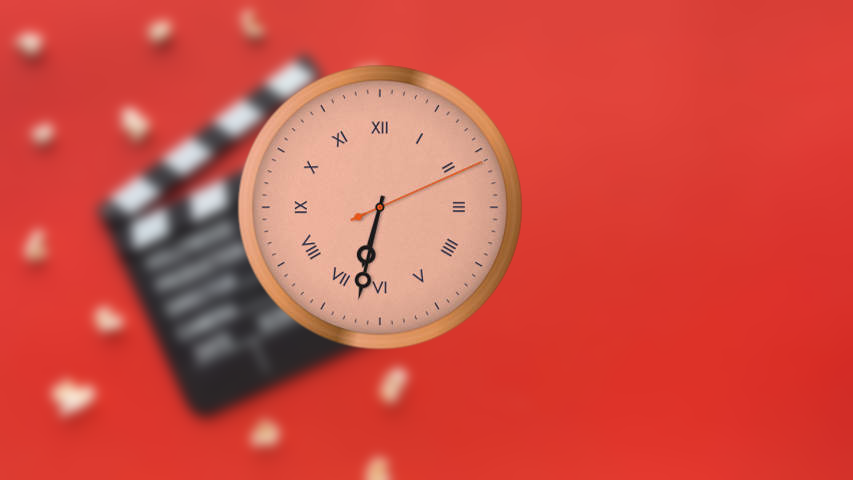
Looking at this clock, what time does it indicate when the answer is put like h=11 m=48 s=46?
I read h=6 m=32 s=11
